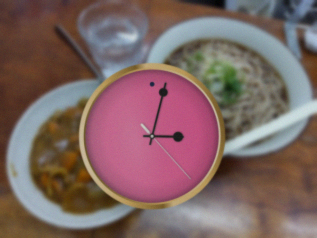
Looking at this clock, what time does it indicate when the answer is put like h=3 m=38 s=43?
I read h=3 m=2 s=23
